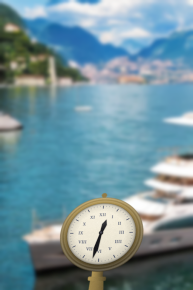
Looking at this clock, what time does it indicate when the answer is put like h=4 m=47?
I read h=12 m=32
